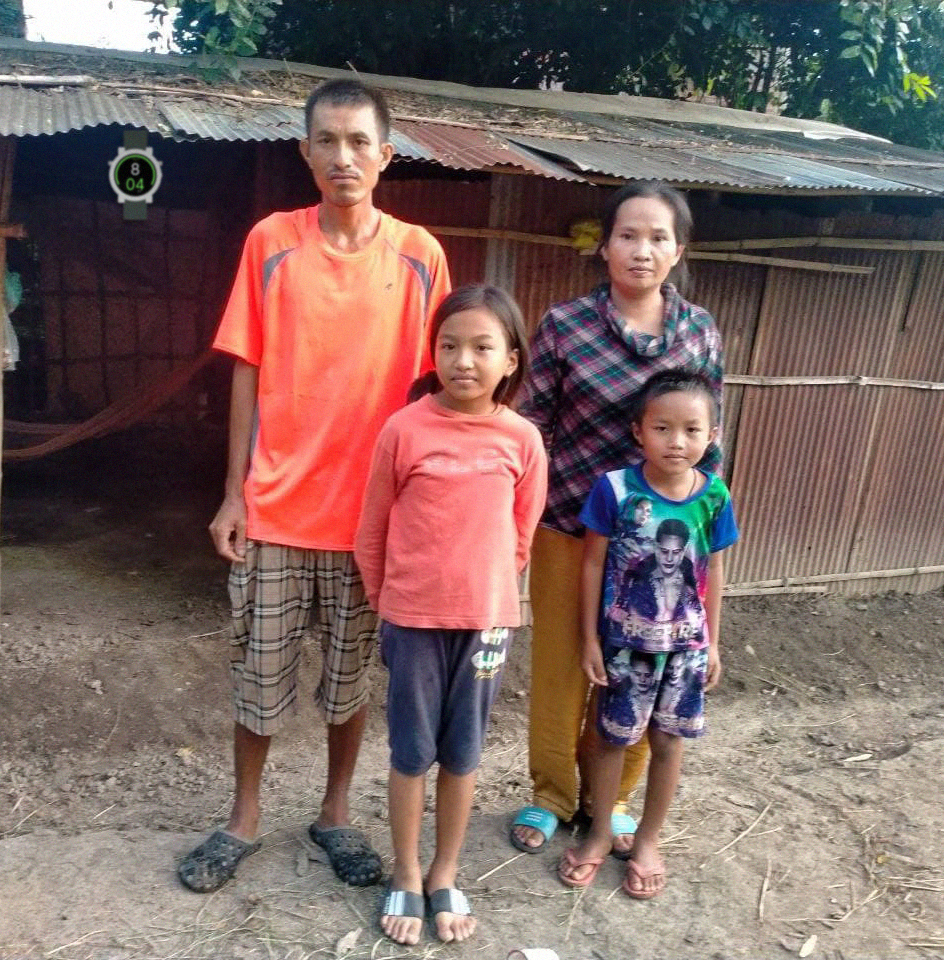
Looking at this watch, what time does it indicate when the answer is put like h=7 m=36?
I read h=8 m=4
